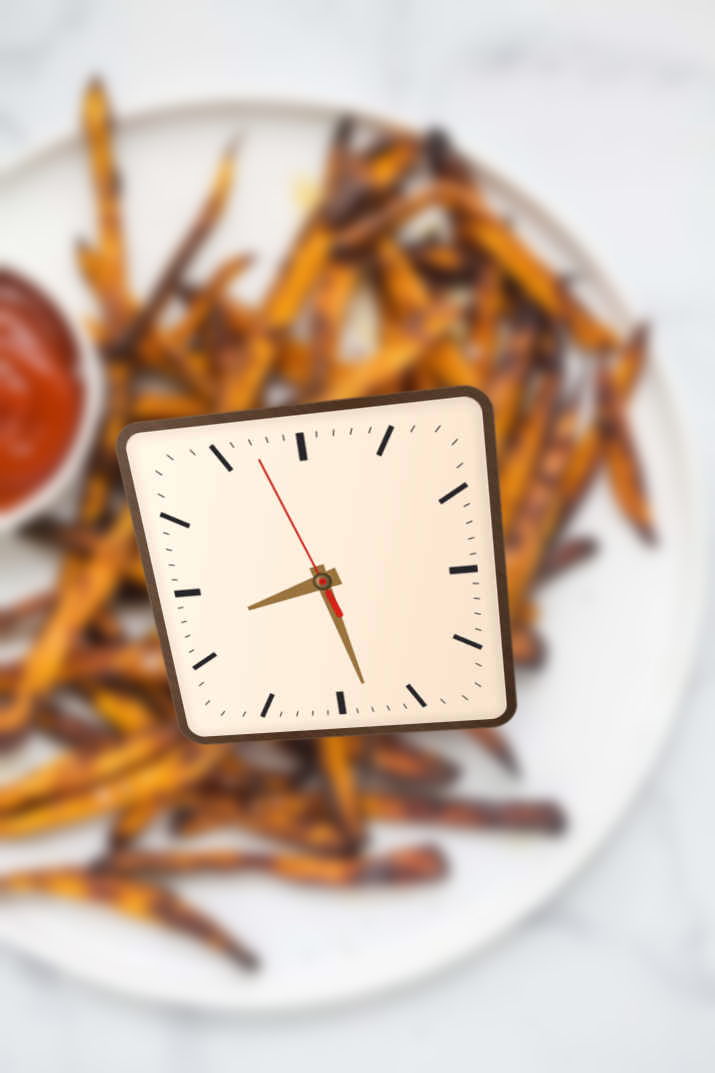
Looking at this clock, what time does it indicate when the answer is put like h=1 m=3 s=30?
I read h=8 m=27 s=57
